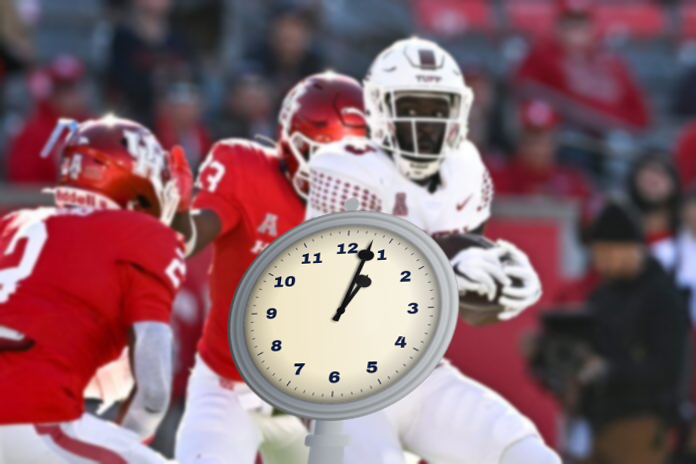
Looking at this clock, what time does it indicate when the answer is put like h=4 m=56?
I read h=1 m=3
